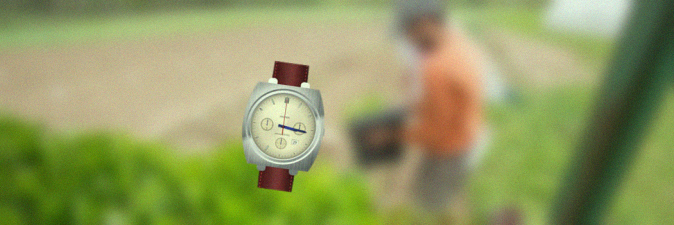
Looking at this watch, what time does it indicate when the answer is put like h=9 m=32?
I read h=3 m=16
